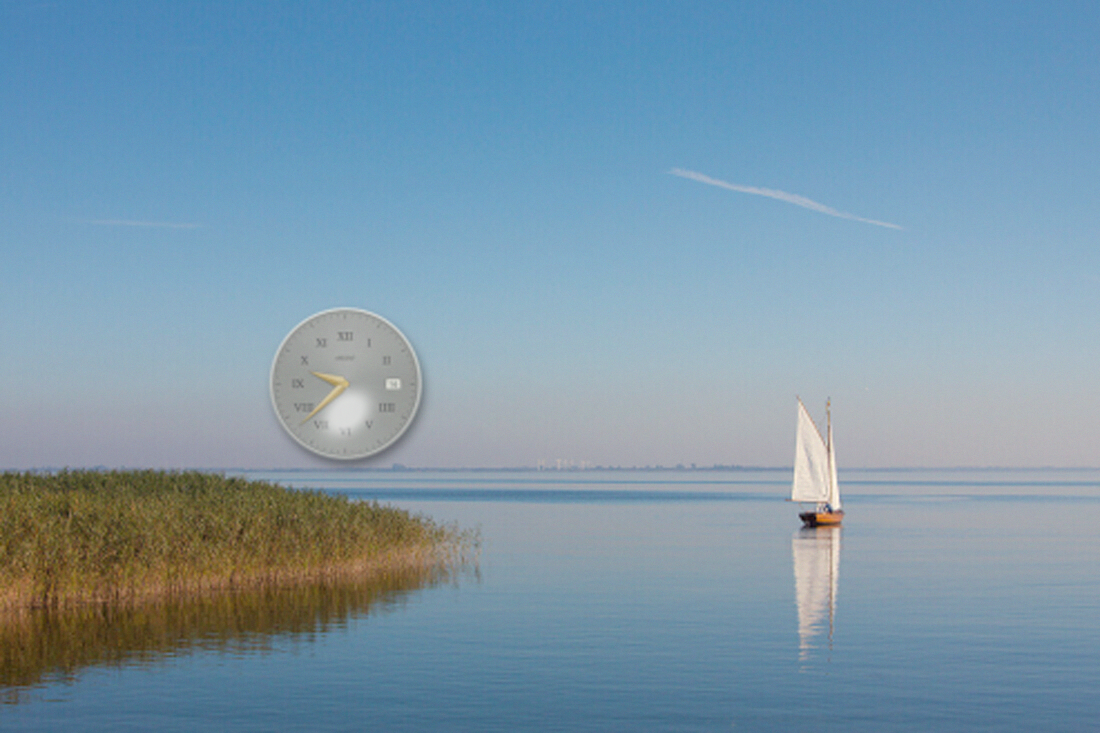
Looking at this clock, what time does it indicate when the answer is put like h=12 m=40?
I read h=9 m=38
